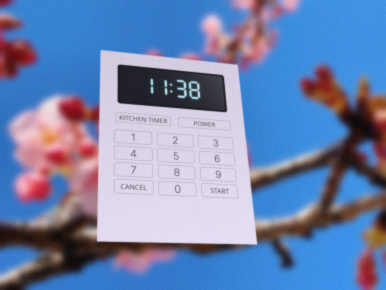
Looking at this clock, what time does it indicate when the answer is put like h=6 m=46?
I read h=11 m=38
